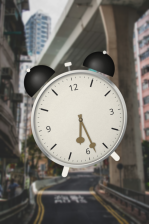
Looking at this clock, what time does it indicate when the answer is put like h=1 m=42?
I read h=6 m=28
